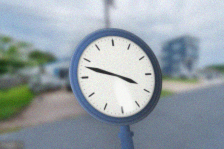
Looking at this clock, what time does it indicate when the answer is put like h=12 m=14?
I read h=3 m=48
